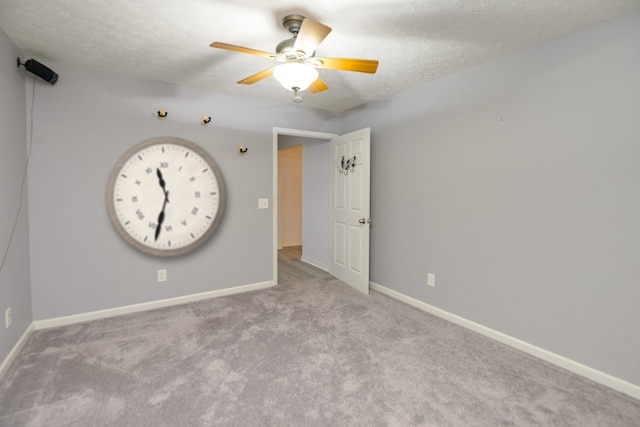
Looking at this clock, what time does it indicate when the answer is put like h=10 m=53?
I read h=11 m=33
